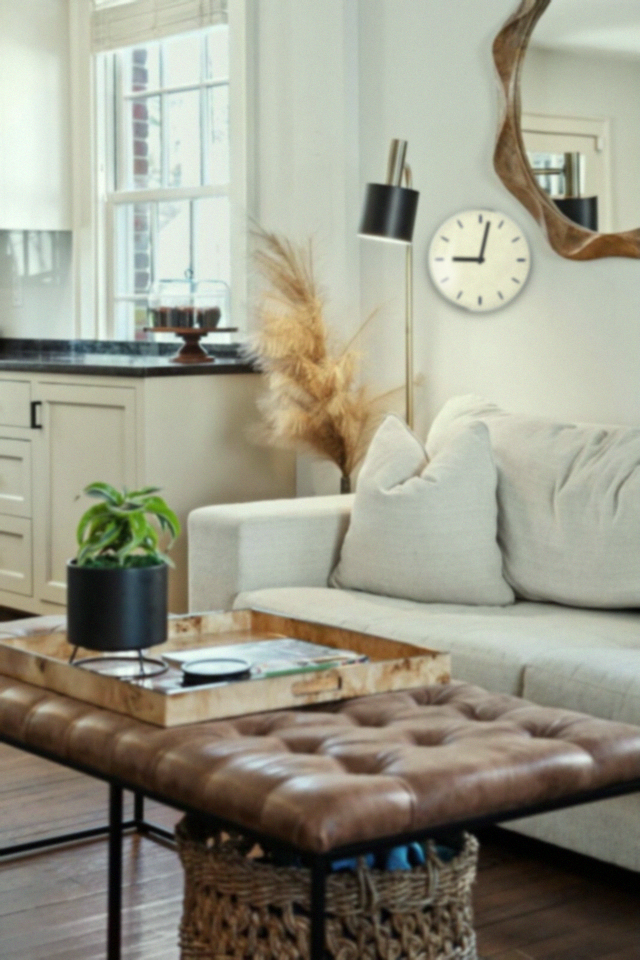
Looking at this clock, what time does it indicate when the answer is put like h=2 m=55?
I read h=9 m=2
